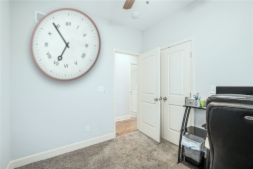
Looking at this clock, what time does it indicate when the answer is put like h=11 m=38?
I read h=6 m=54
